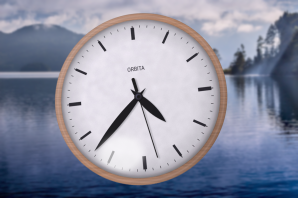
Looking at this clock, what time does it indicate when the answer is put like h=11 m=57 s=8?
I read h=4 m=37 s=28
